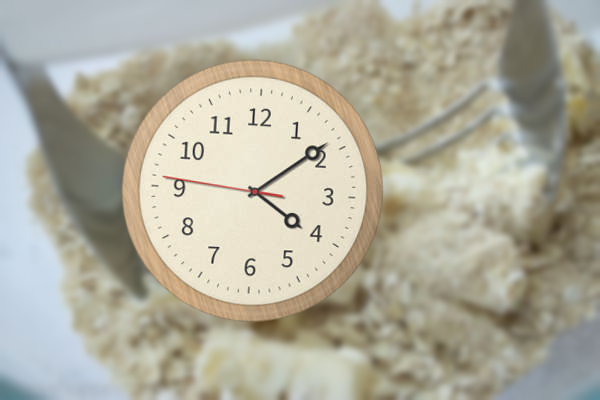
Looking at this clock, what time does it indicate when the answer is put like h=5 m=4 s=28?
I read h=4 m=8 s=46
